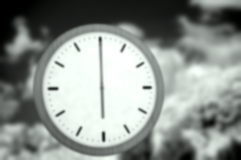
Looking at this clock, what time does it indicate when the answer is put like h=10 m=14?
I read h=6 m=0
